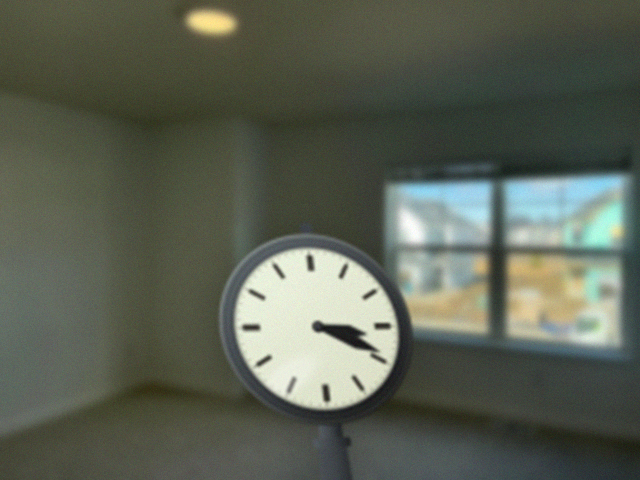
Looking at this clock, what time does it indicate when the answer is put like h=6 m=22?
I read h=3 m=19
